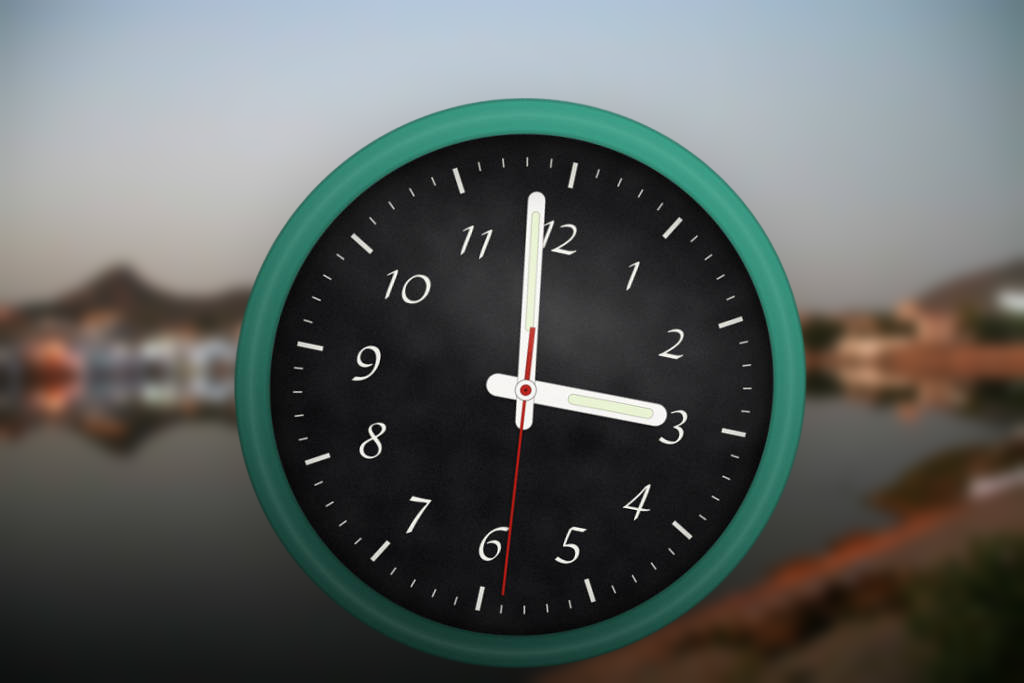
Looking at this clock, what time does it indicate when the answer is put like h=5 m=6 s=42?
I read h=2 m=58 s=29
